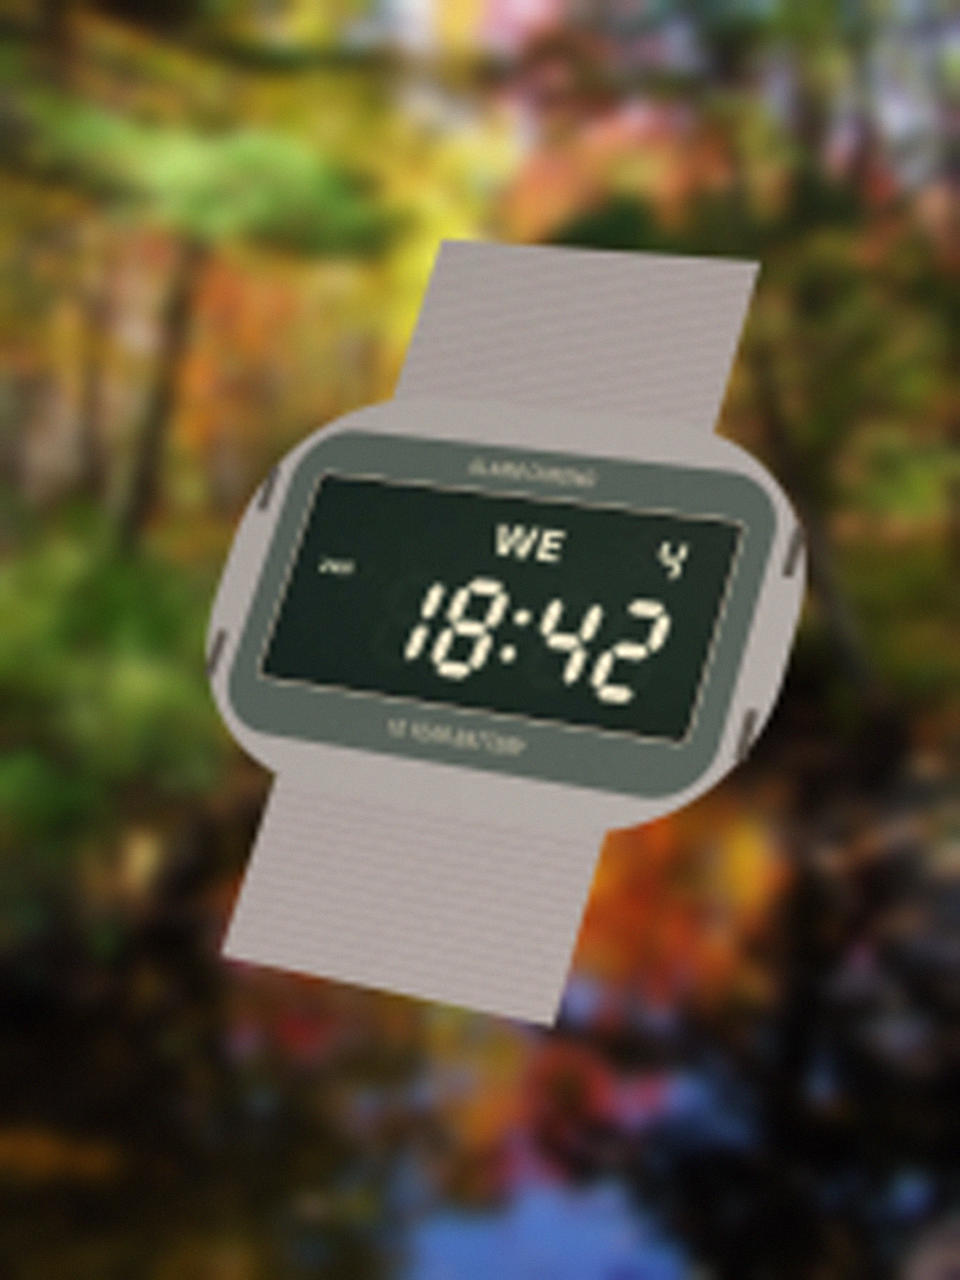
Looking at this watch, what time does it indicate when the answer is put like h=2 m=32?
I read h=18 m=42
